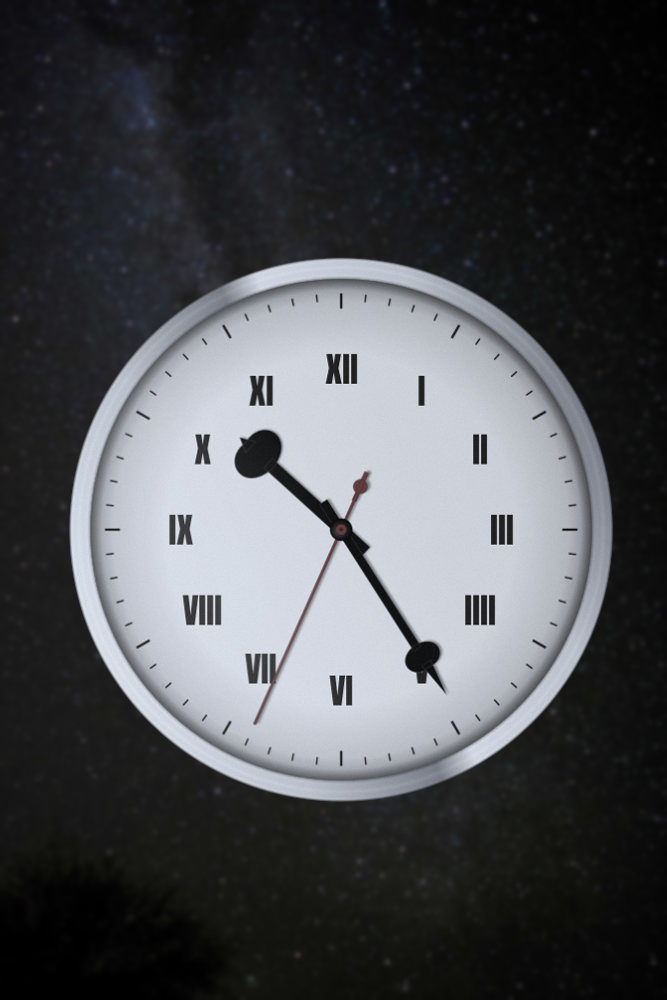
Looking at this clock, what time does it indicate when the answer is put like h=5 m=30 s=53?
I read h=10 m=24 s=34
